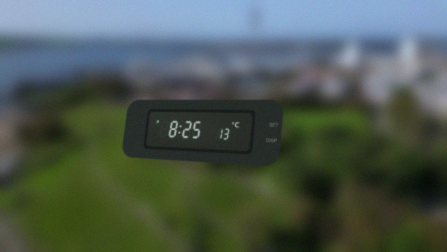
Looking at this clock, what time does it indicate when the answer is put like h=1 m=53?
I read h=8 m=25
